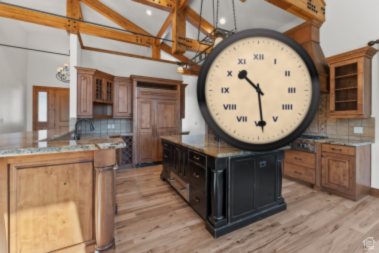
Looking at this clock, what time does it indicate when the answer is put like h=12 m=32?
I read h=10 m=29
